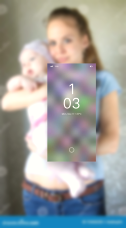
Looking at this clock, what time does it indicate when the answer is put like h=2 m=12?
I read h=1 m=3
